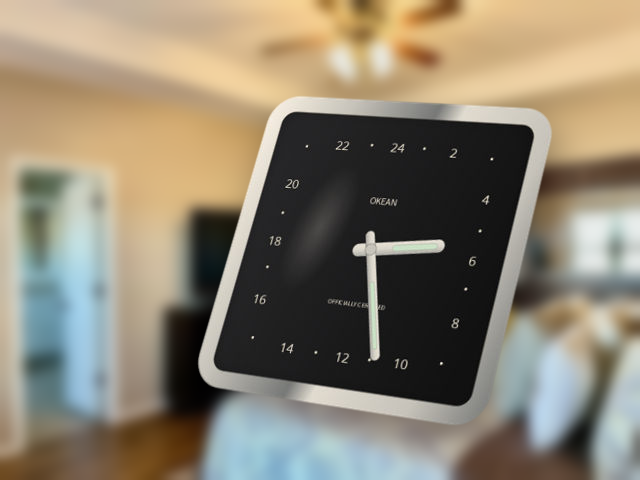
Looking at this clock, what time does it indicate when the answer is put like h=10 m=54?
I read h=5 m=27
